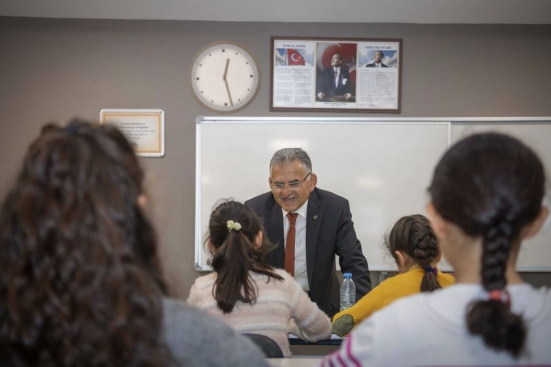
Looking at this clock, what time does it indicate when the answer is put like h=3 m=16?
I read h=12 m=28
